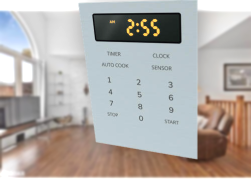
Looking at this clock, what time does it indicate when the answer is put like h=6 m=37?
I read h=2 m=55
